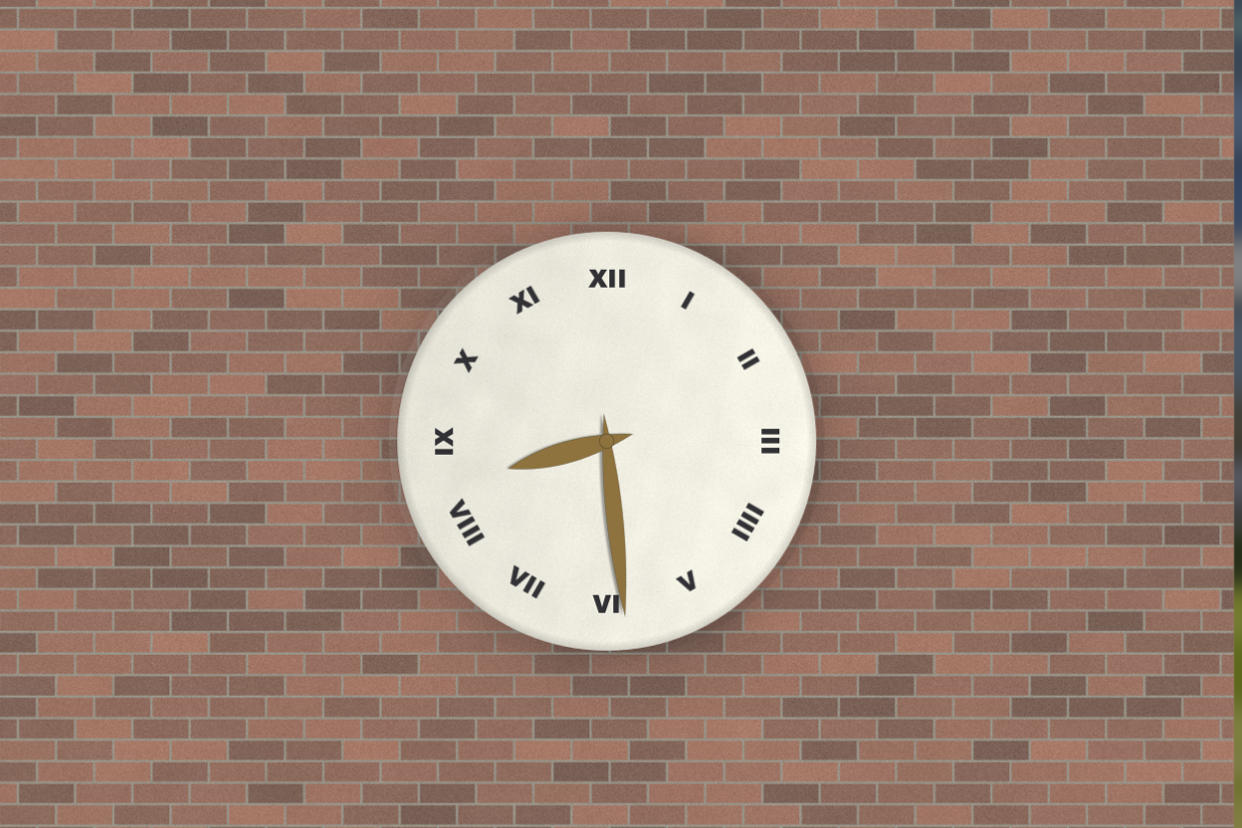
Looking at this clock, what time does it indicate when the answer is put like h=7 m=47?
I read h=8 m=29
